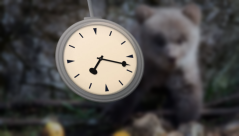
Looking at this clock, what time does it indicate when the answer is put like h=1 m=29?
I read h=7 m=18
